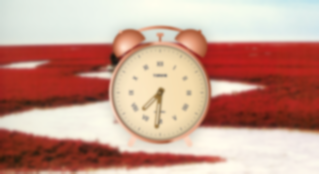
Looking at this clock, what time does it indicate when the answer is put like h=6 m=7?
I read h=7 m=31
